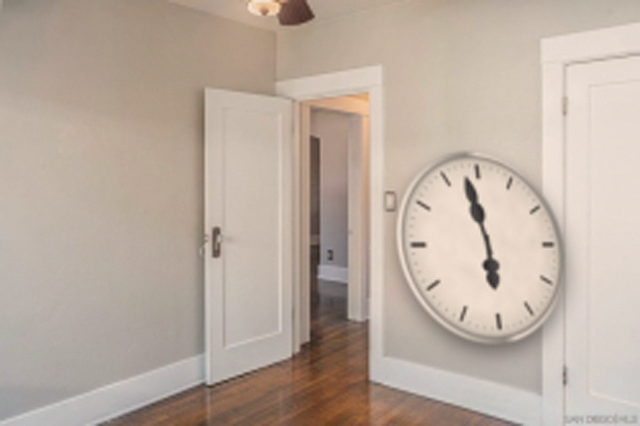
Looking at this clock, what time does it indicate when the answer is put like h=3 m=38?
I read h=5 m=58
